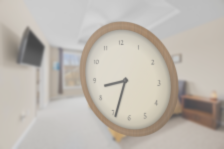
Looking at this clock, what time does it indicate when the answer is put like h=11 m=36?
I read h=8 m=34
